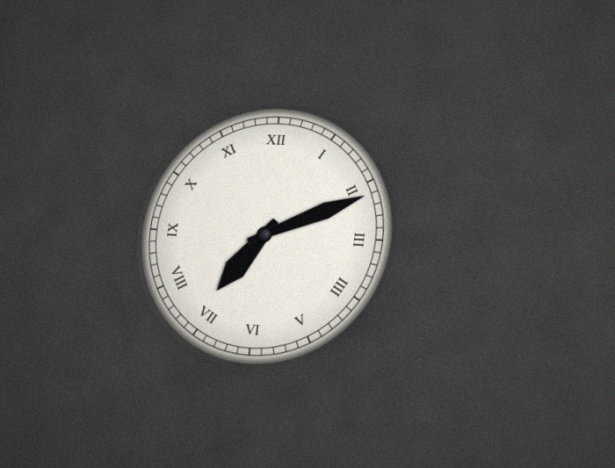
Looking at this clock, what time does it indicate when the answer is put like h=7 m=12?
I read h=7 m=11
